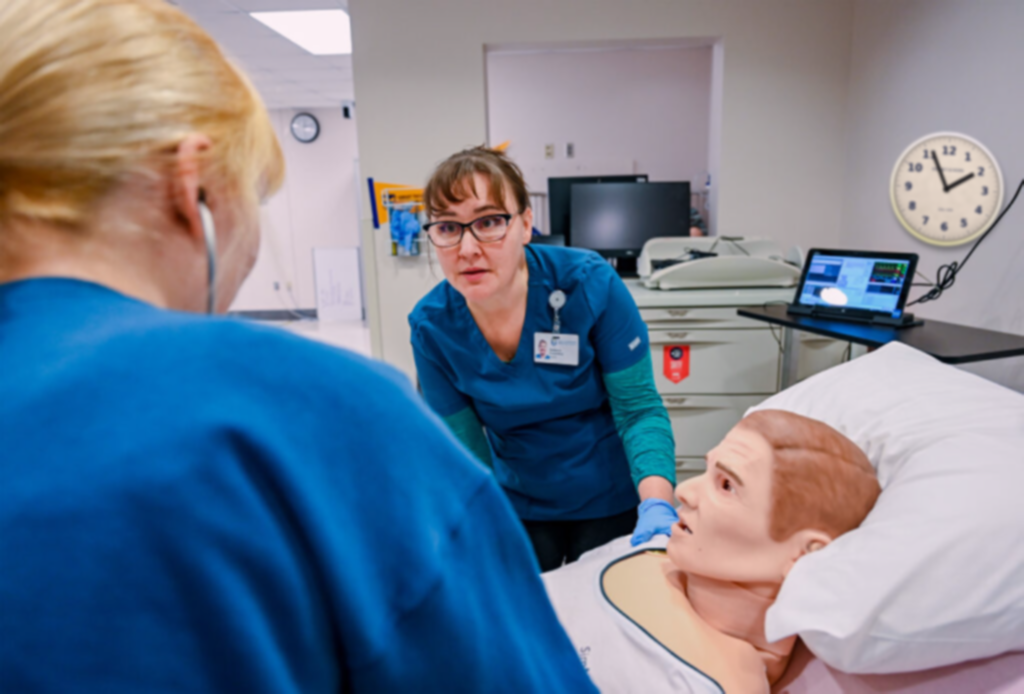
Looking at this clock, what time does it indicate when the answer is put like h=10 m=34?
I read h=1 m=56
